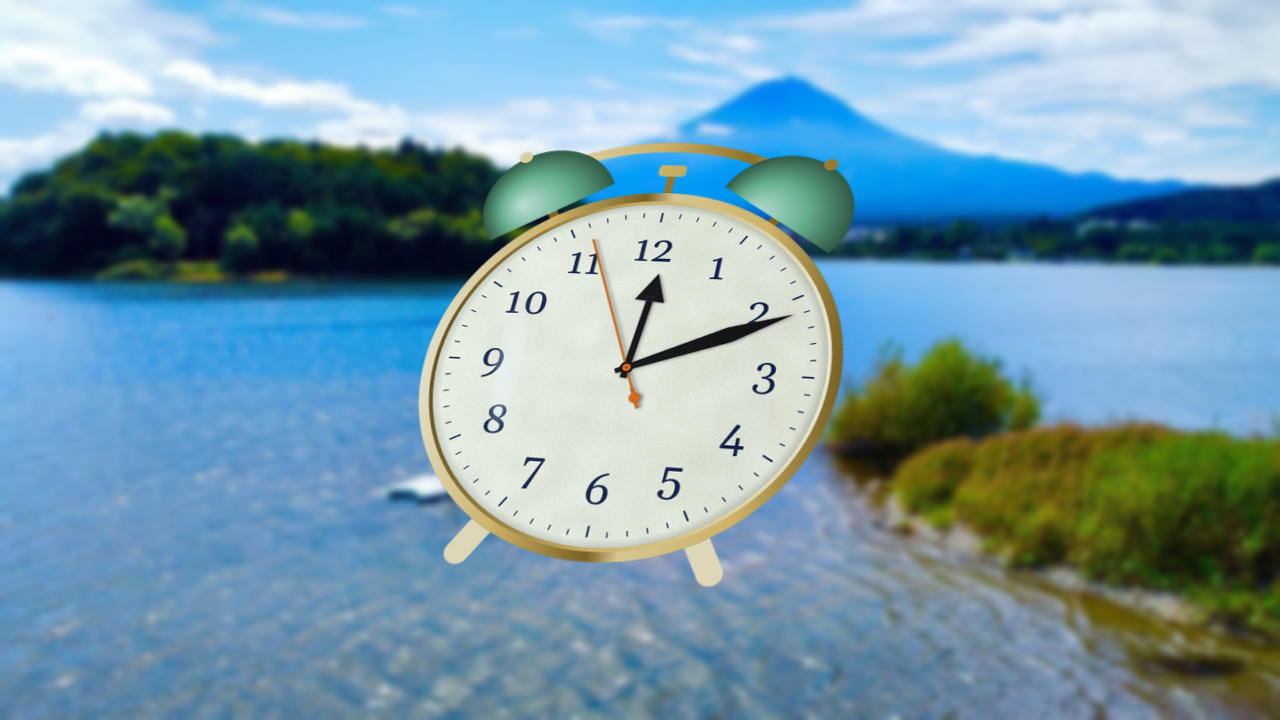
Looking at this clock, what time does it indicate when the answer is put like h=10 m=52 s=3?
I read h=12 m=10 s=56
